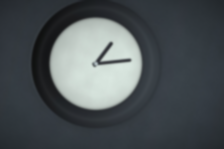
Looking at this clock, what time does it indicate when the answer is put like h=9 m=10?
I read h=1 m=14
